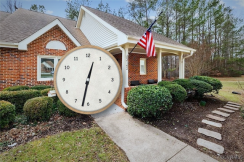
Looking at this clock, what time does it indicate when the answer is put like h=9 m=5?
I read h=12 m=32
